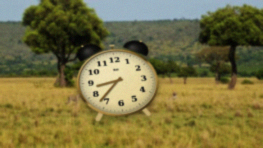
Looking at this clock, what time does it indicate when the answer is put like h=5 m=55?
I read h=8 m=37
